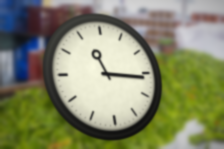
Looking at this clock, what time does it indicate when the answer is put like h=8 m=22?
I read h=11 m=16
